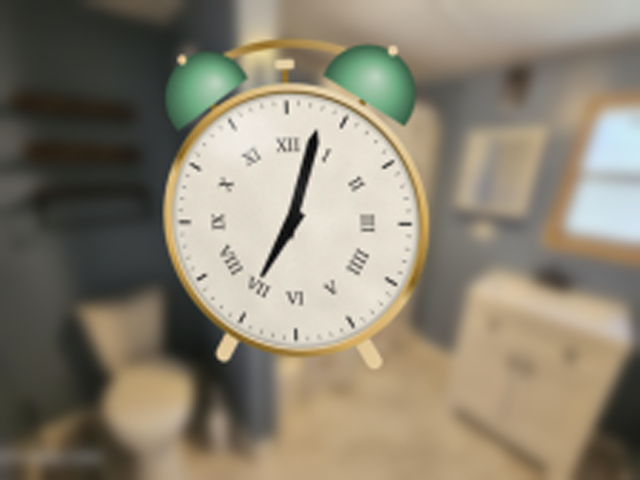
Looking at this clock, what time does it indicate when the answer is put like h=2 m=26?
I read h=7 m=3
